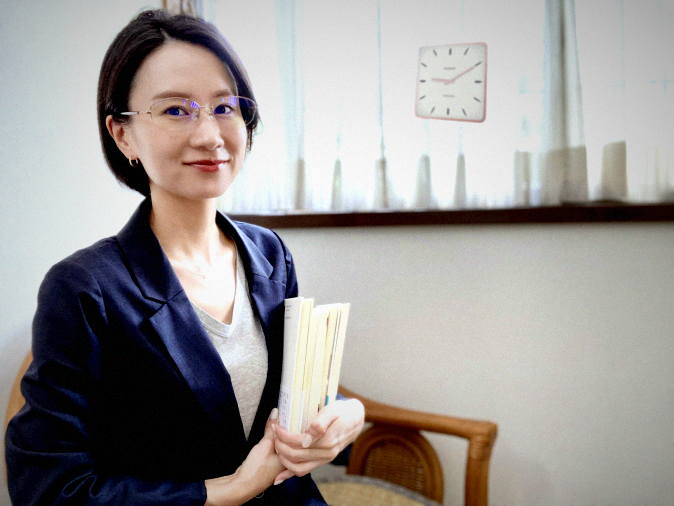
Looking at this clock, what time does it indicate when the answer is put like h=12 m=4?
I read h=9 m=10
